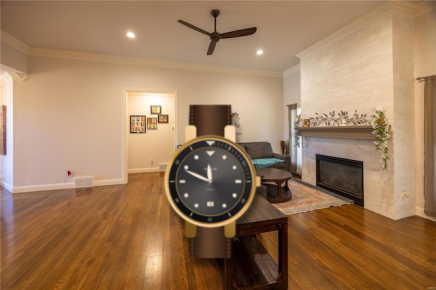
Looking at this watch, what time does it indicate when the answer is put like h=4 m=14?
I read h=11 m=49
